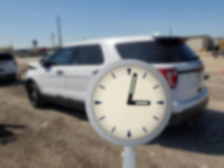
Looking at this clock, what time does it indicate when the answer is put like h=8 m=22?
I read h=3 m=2
